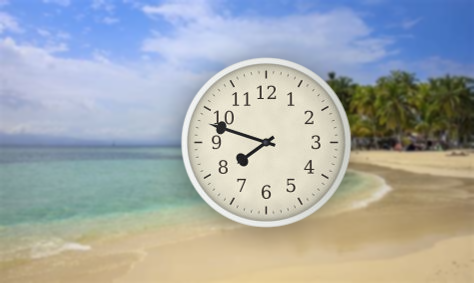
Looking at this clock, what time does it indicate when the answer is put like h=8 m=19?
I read h=7 m=48
